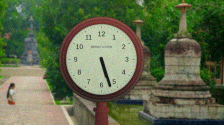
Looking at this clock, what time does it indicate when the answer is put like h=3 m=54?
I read h=5 m=27
